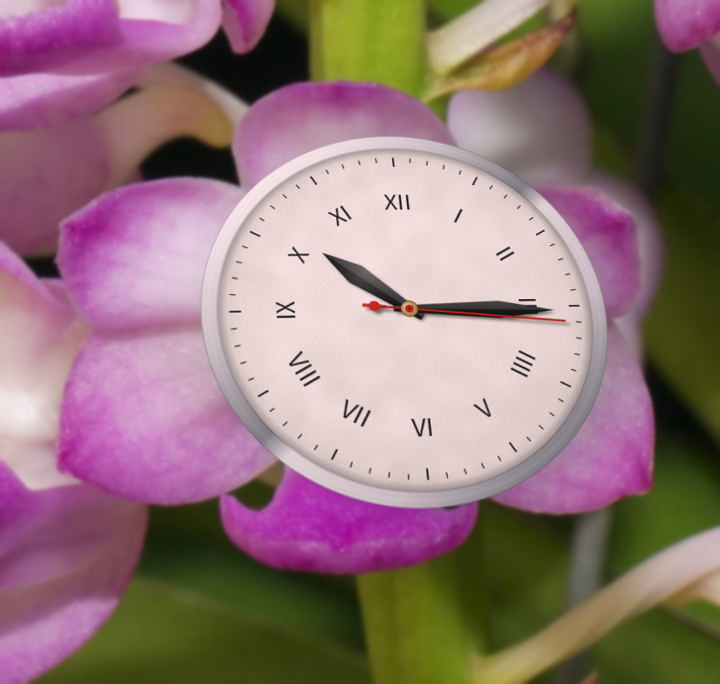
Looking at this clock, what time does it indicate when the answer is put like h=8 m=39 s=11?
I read h=10 m=15 s=16
